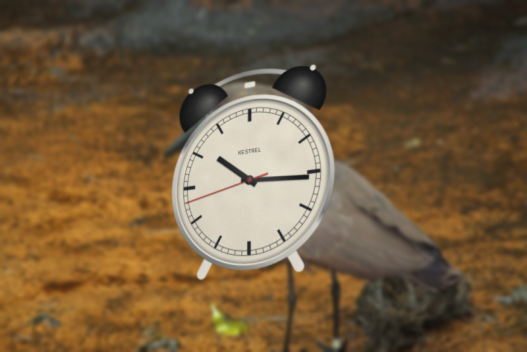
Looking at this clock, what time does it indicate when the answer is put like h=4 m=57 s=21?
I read h=10 m=15 s=43
